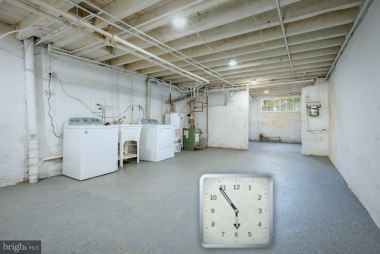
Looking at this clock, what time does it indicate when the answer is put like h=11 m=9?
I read h=5 m=54
